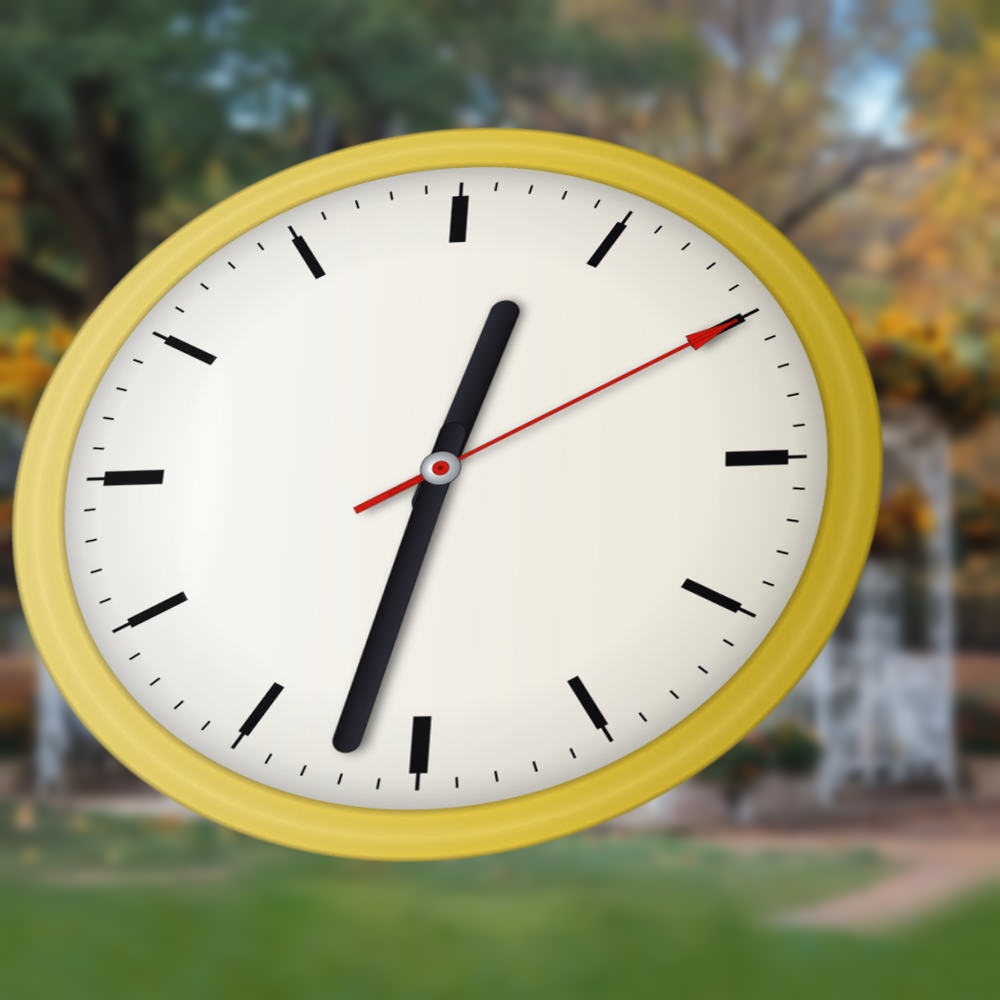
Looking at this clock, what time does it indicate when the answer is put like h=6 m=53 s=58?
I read h=12 m=32 s=10
